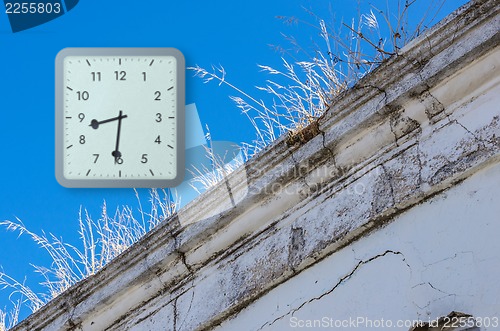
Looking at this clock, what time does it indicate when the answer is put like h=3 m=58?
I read h=8 m=31
